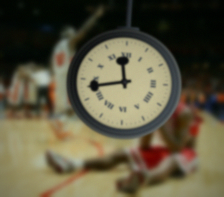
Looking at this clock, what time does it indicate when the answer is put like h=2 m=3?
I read h=11 m=43
